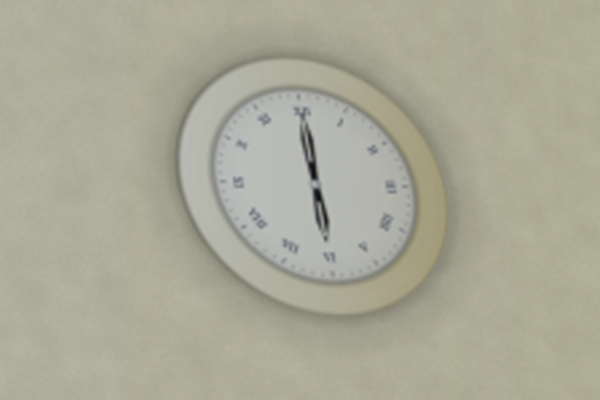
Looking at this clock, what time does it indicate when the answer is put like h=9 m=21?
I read h=6 m=0
